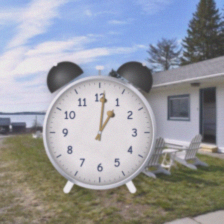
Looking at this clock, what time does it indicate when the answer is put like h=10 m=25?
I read h=1 m=1
